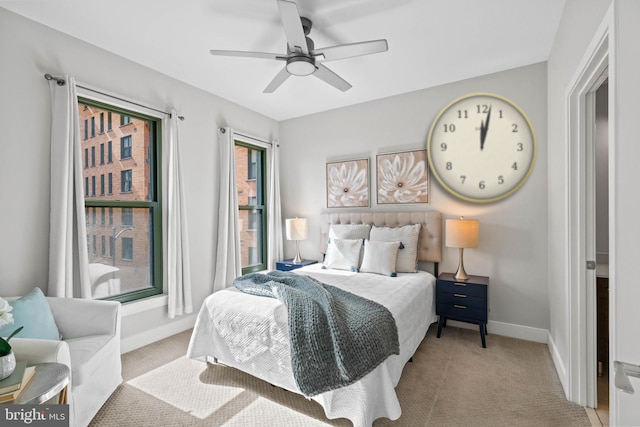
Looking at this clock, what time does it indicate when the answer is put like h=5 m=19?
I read h=12 m=2
